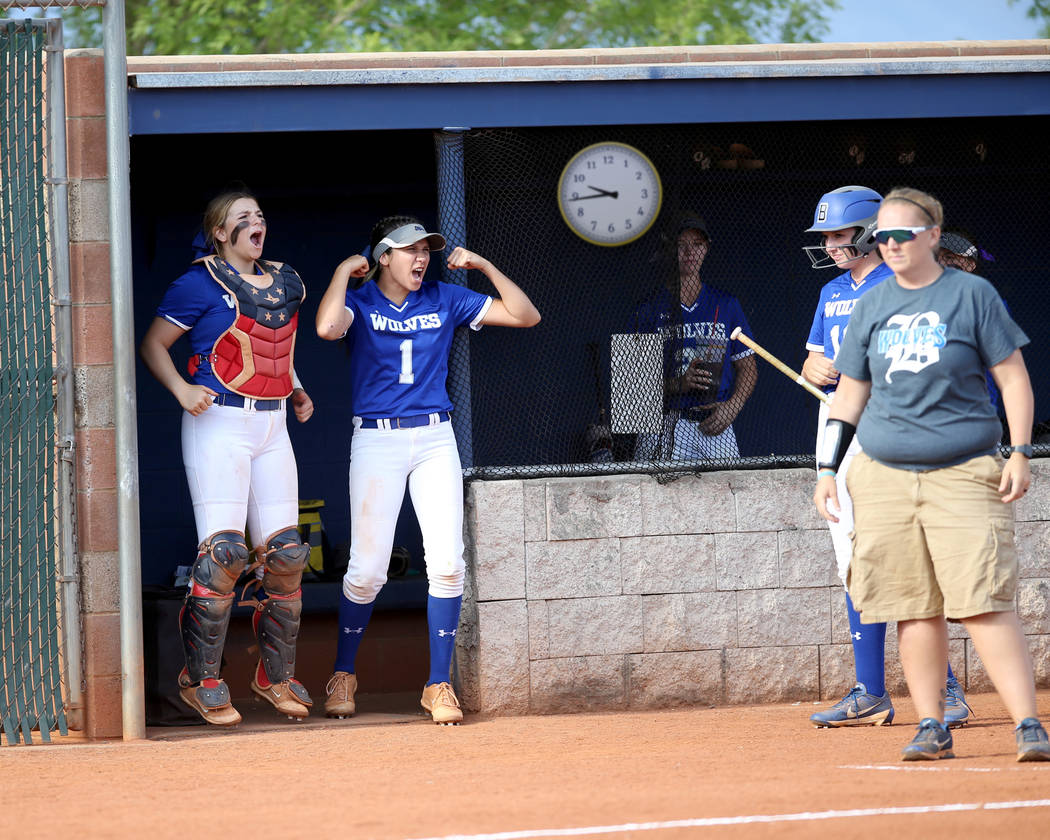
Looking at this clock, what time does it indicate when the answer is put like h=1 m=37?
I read h=9 m=44
